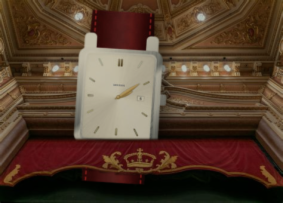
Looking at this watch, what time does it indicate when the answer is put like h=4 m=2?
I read h=2 m=9
